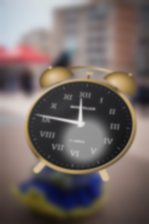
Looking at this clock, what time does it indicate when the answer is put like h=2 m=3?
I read h=11 m=46
